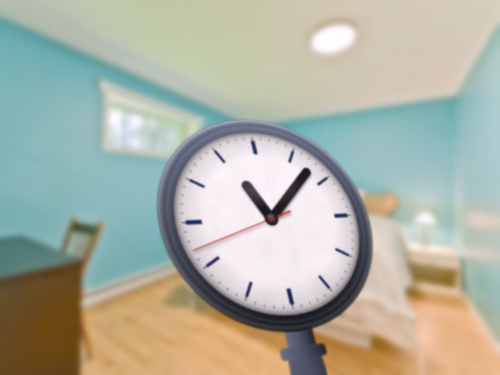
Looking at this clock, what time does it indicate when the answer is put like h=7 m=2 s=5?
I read h=11 m=7 s=42
